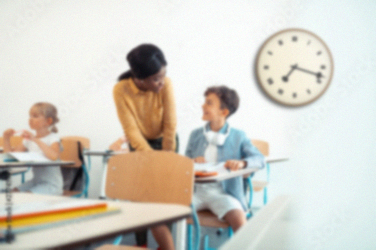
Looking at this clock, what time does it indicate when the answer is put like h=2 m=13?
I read h=7 m=18
